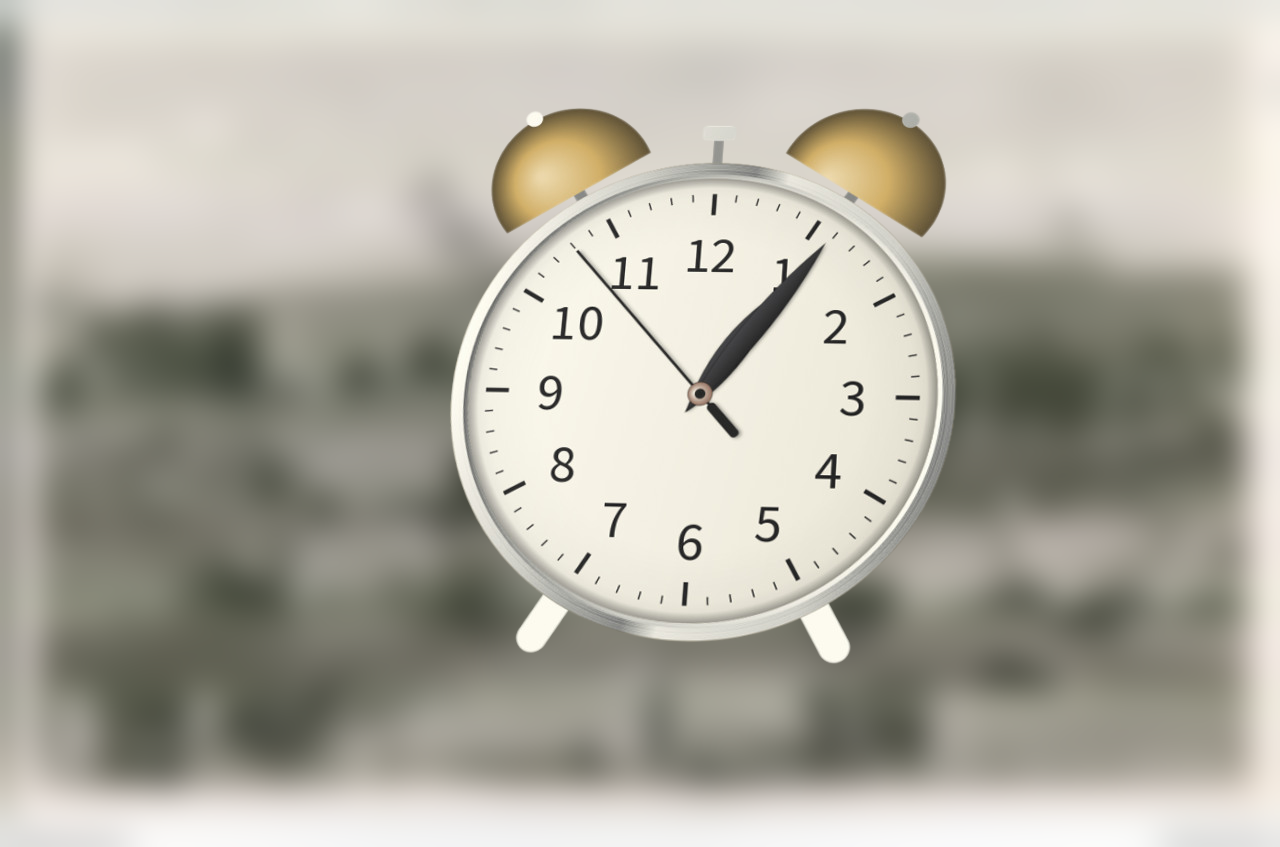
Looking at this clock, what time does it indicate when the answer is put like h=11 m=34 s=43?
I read h=1 m=5 s=53
